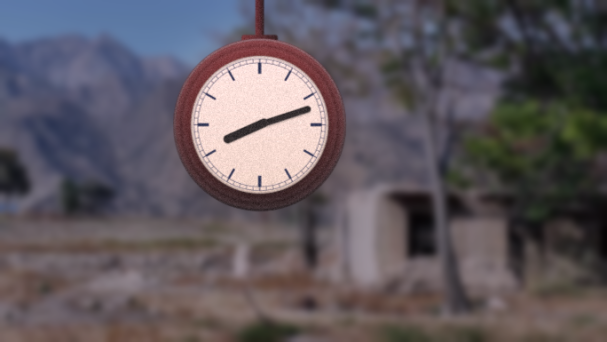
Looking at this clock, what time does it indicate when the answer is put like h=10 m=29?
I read h=8 m=12
